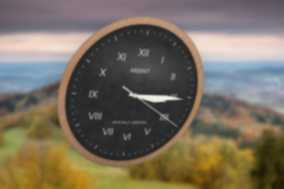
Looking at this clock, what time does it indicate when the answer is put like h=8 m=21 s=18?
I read h=3 m=15 s=20
